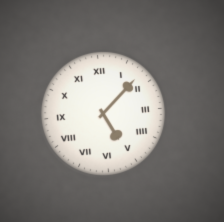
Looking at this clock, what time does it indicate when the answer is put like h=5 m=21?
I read h=5 m=8
